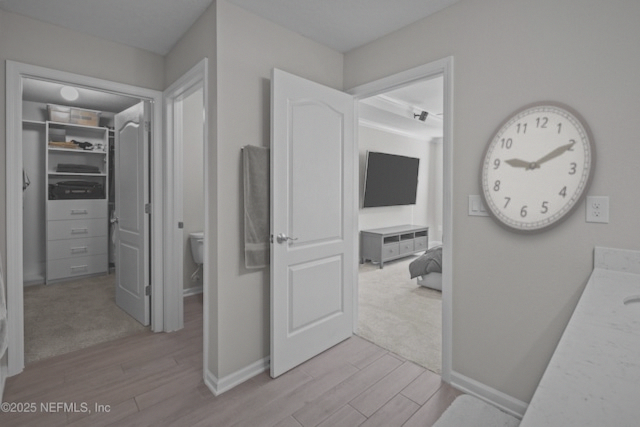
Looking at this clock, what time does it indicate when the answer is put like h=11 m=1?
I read h=9 m=10
